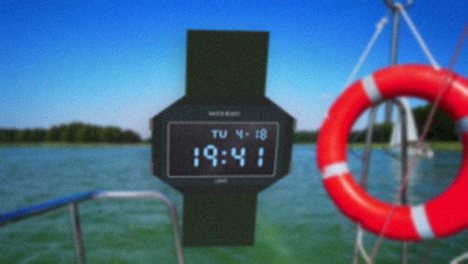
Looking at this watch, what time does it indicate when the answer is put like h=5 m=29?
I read h=19 m=41
